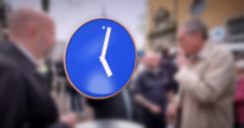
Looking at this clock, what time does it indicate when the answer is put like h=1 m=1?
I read h=5 m=2
